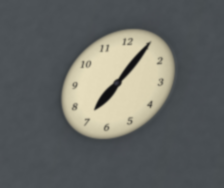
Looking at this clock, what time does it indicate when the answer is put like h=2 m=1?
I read h=7 m=5
